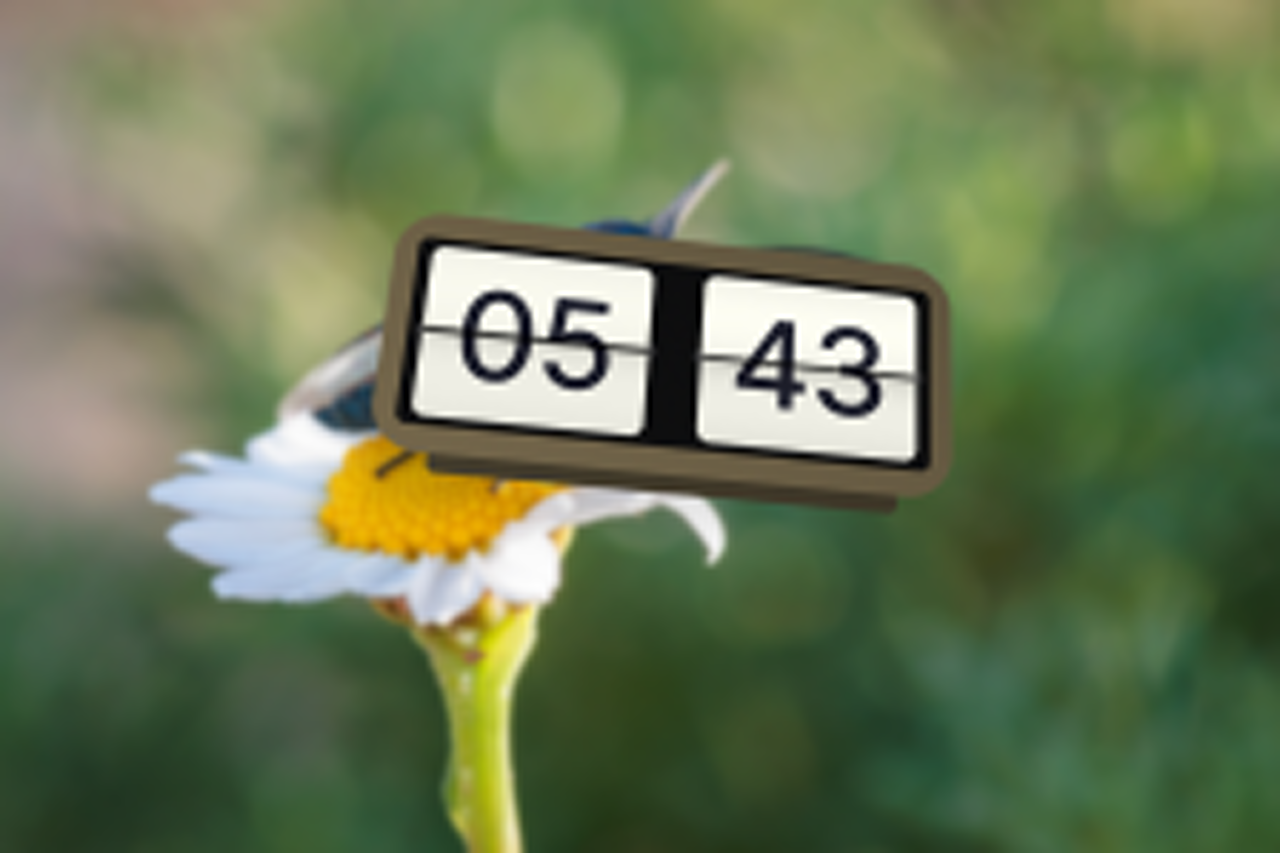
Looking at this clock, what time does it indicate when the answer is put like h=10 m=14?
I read h=5 m=43
